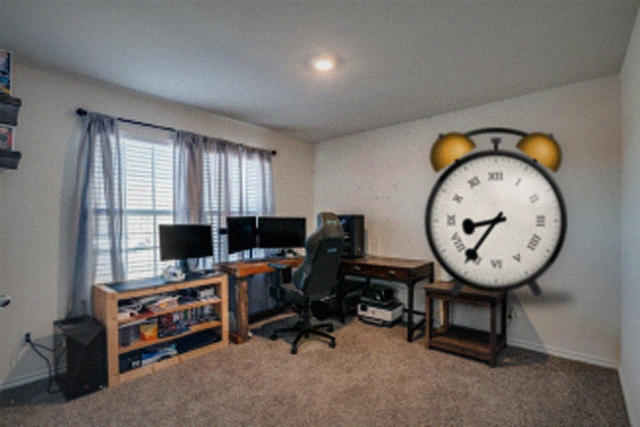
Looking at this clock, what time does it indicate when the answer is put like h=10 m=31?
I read h=8 m=36
